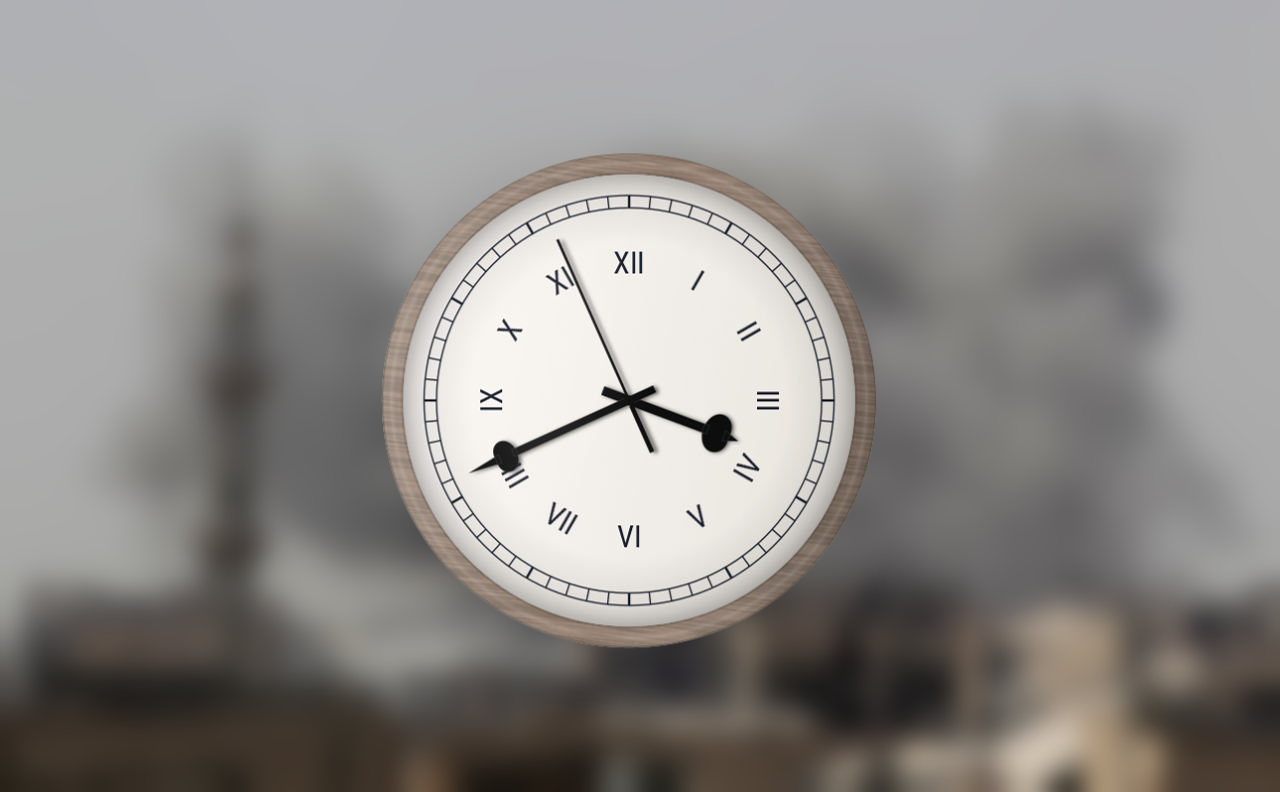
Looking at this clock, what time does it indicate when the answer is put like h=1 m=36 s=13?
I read h=3 m=40 s=56
